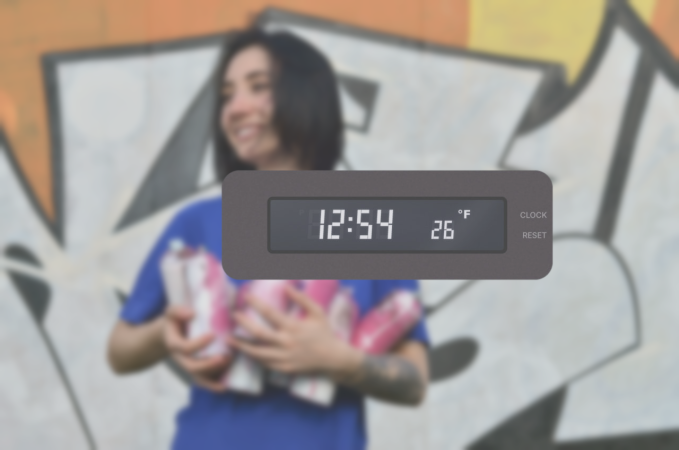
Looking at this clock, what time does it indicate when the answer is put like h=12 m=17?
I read h=12 m=54
